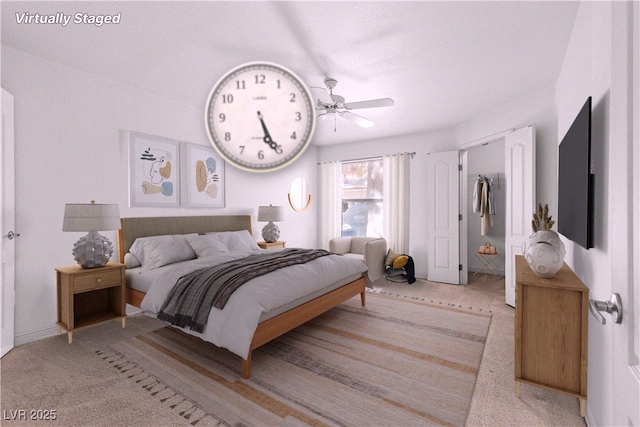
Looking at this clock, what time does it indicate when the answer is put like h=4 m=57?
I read h=5 m=26
